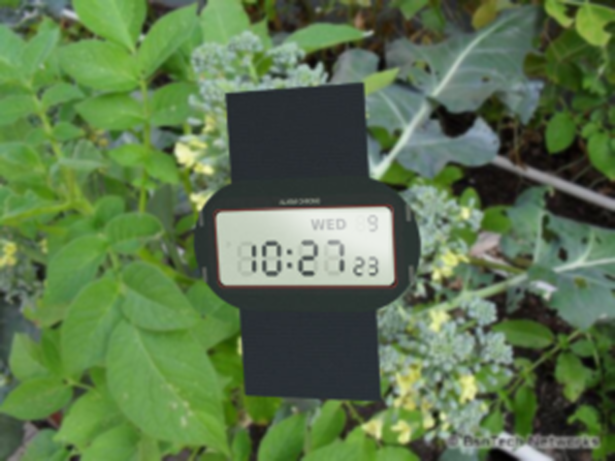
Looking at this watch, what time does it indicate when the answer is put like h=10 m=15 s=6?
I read h=10 m=27 s=23
